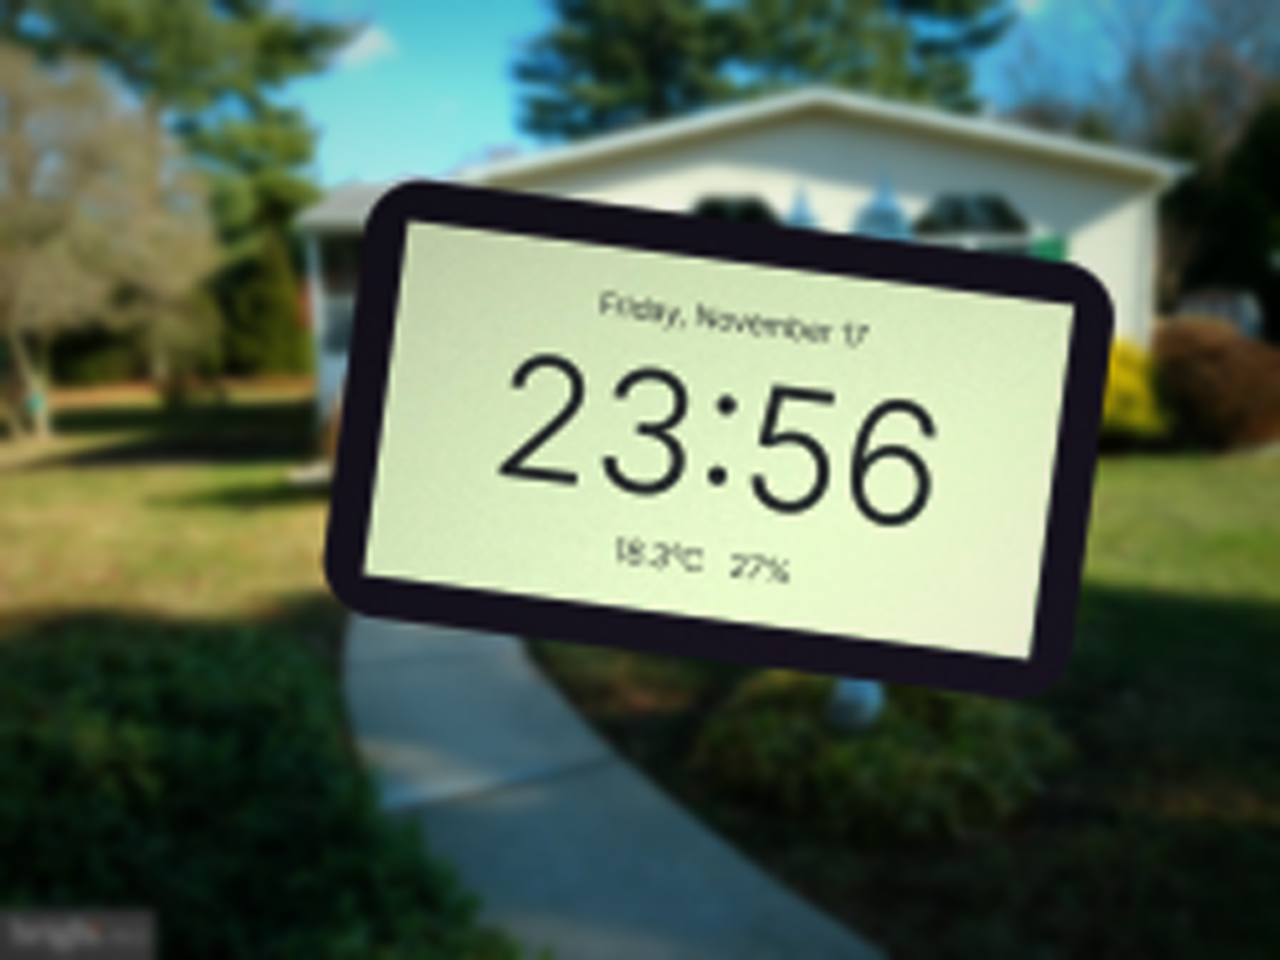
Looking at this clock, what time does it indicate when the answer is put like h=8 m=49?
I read h=23 m=56
